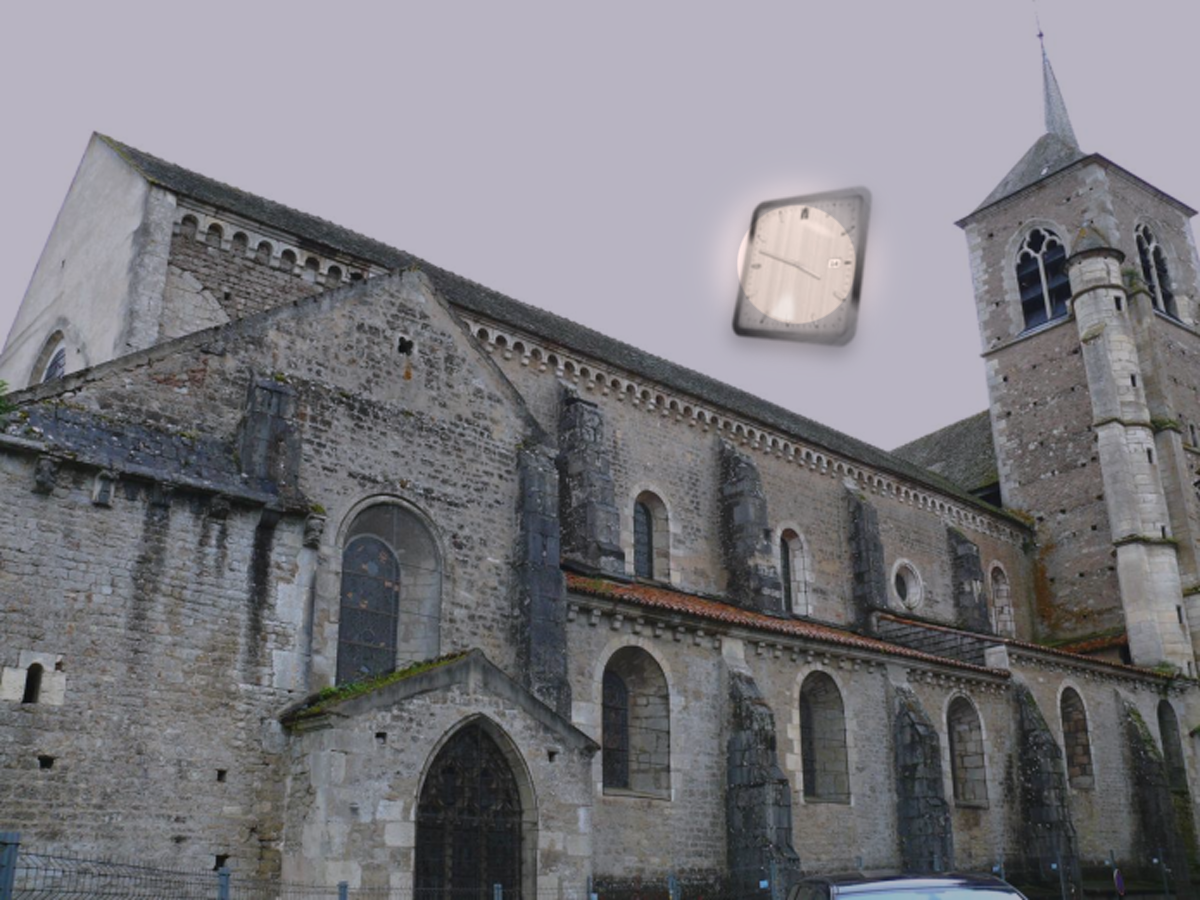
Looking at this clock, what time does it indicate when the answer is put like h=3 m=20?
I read h=3 m=48
